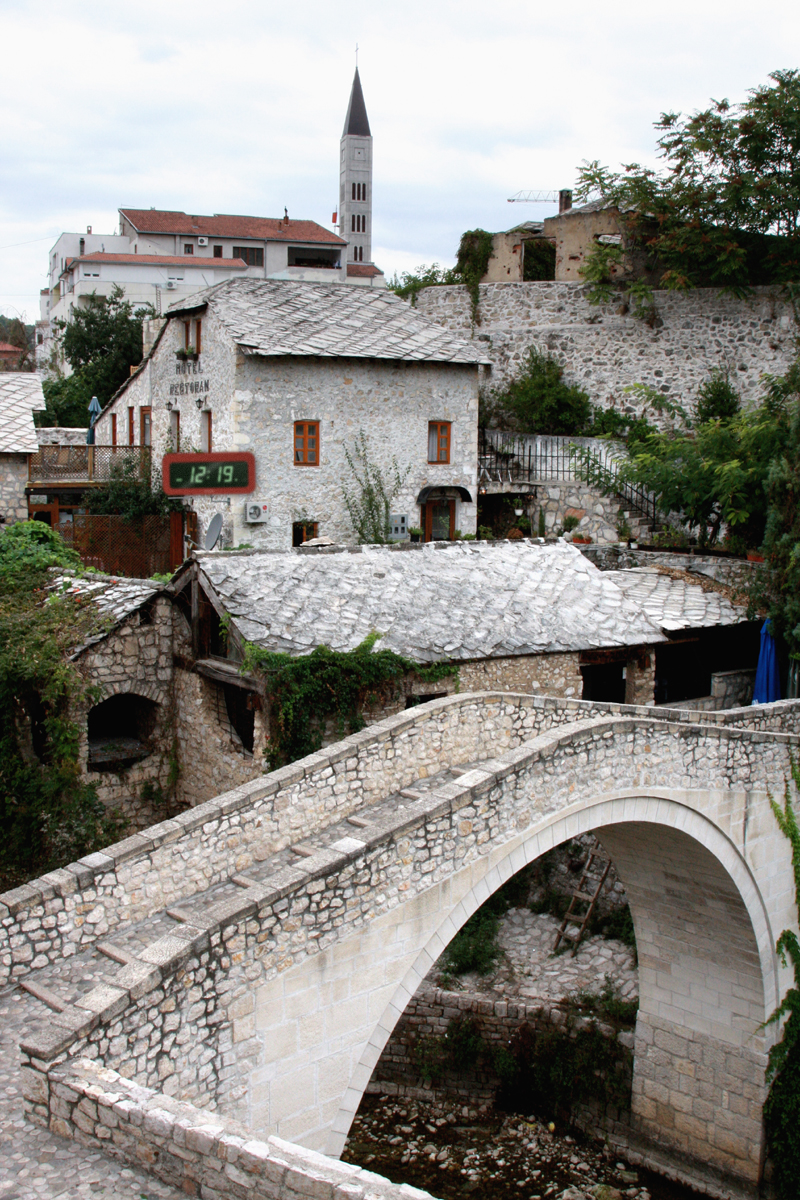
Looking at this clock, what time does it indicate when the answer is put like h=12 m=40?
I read h=12 m=19
